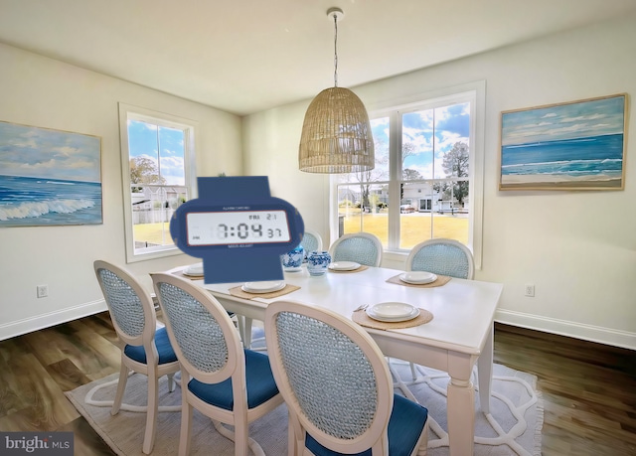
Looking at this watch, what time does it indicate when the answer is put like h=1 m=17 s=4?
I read h=7 m=4 s=37
